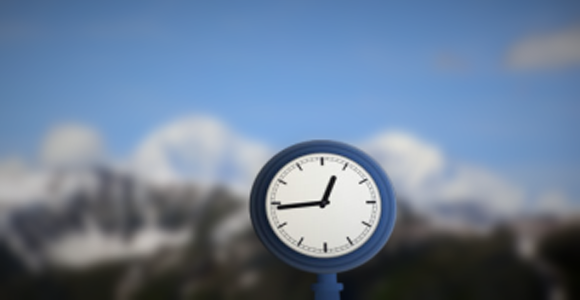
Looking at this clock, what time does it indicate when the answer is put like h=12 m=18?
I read h=12 m=44
